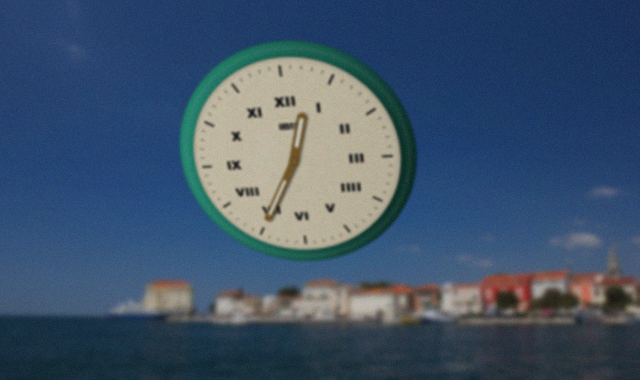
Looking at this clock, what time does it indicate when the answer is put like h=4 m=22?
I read h=12 m=35
